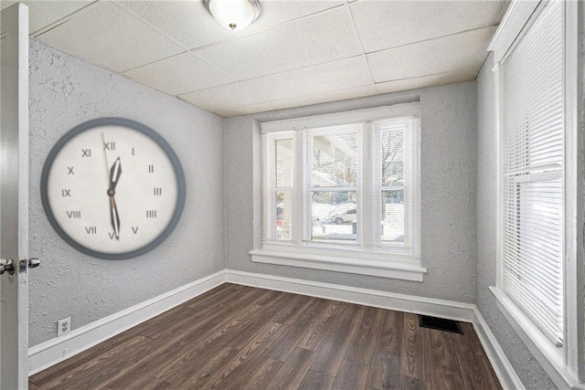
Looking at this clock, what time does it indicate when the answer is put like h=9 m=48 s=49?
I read h=12 m=28 s=59
